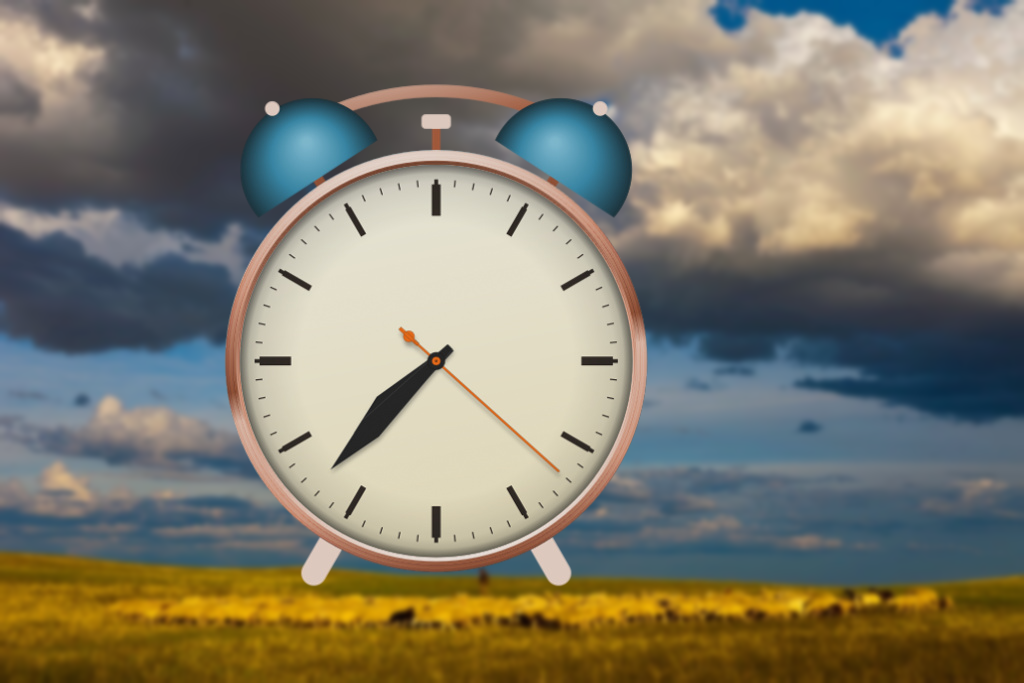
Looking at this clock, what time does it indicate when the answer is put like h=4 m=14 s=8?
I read h=7 m=37 s=22
